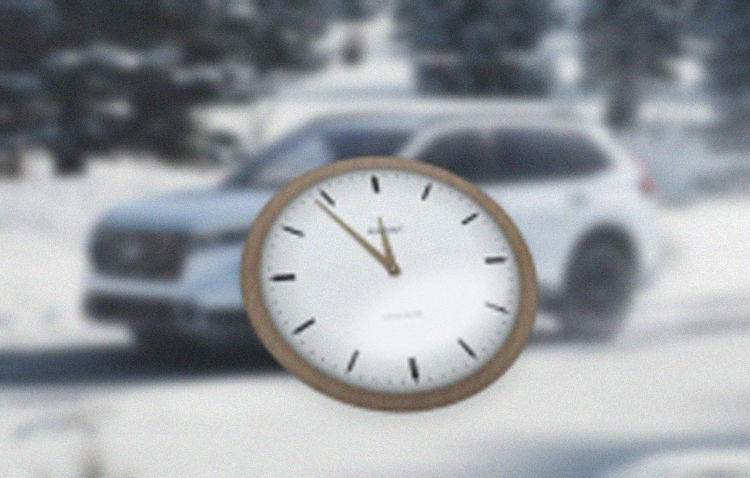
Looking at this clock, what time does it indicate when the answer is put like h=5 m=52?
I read h=11 m=54
